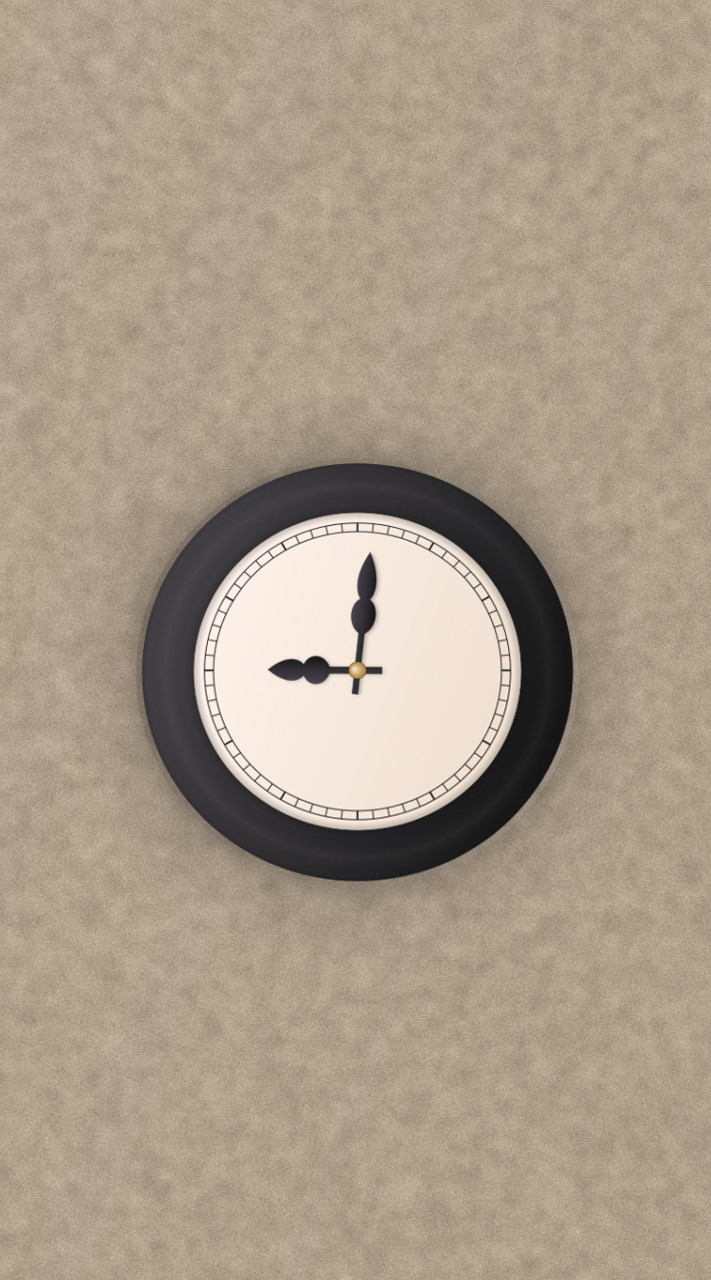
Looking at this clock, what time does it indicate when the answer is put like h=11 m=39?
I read h=9 m=1
